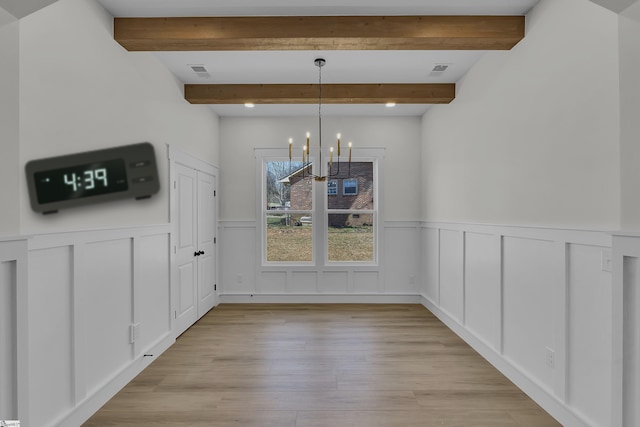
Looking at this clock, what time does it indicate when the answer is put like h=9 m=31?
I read h=4 m=39
